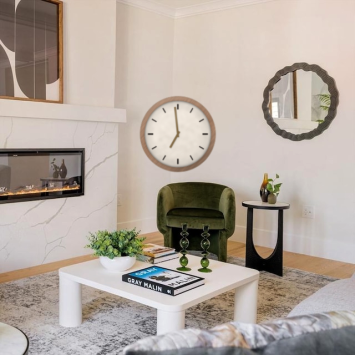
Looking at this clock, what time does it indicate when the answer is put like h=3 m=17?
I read h=6 m=59
